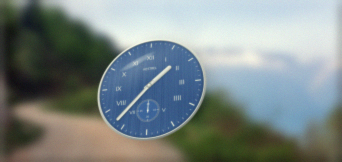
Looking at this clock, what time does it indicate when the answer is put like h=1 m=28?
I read h=1 m=37
